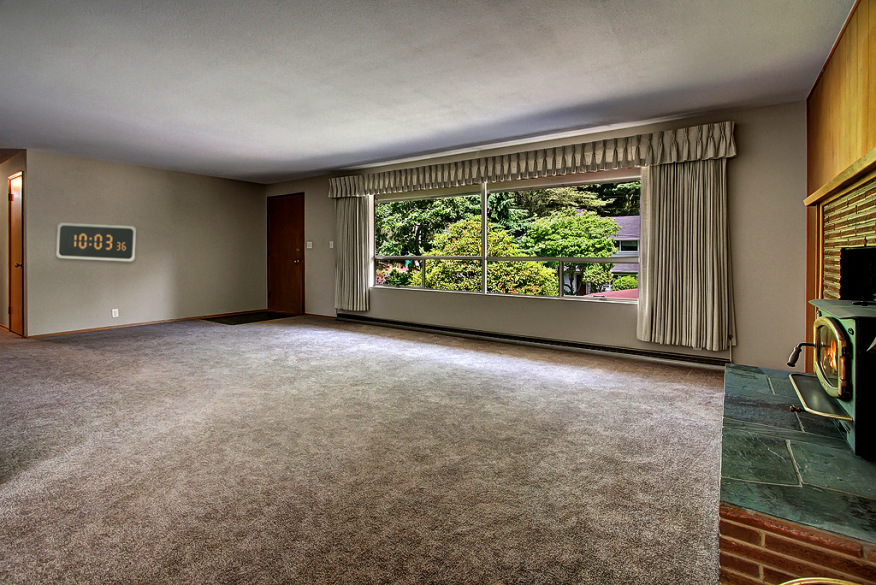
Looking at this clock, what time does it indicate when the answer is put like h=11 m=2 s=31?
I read h=10 m=3 s=36
